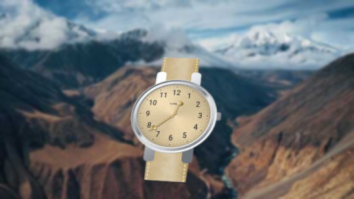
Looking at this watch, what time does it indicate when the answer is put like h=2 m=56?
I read h=12 m=38
